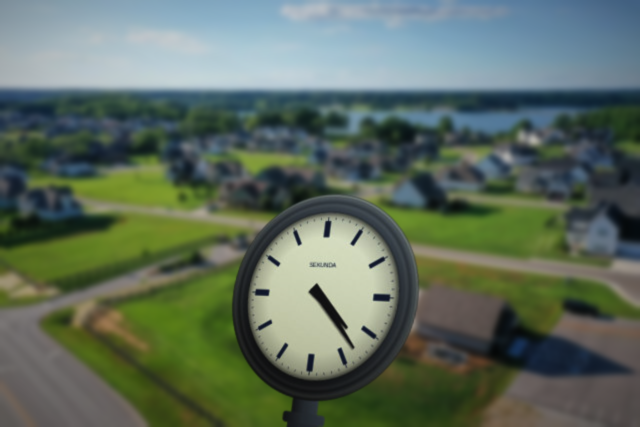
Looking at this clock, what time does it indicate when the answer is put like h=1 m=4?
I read h=4 m=23
